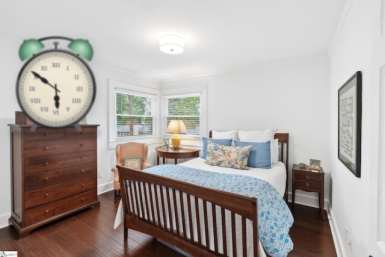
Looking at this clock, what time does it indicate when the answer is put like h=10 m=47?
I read h=5 m=51
